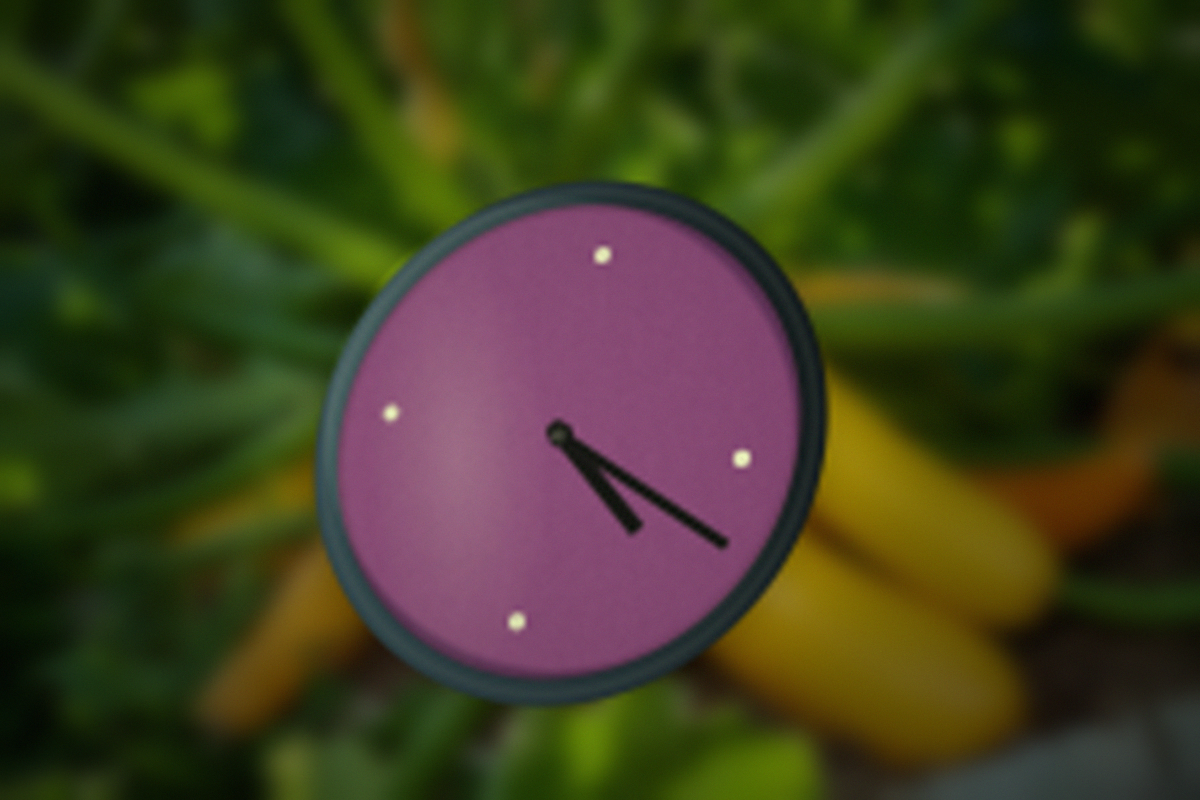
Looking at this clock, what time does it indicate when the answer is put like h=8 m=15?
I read h=4 m=19
